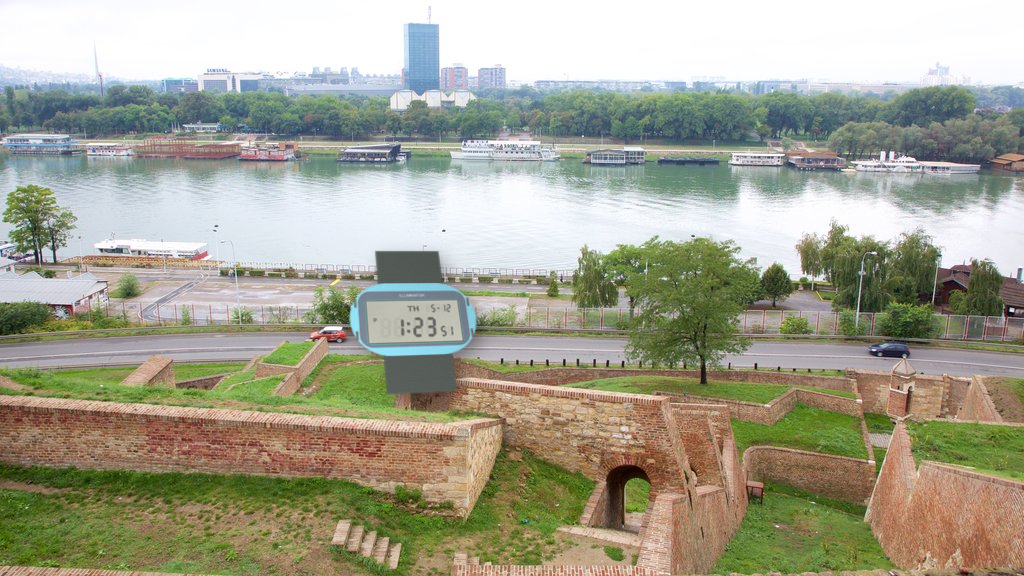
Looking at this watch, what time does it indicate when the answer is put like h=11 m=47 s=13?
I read h=1 m=23 s=51
